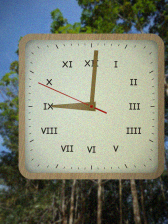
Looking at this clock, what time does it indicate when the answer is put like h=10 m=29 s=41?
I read h=9 m=0 s=49
